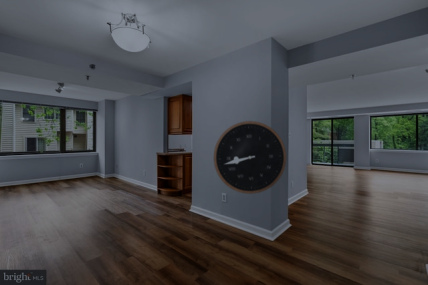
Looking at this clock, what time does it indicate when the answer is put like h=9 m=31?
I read h=8 m=43
